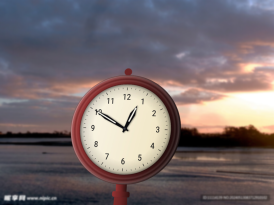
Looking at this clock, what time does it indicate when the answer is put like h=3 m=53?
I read h=12 m=50
